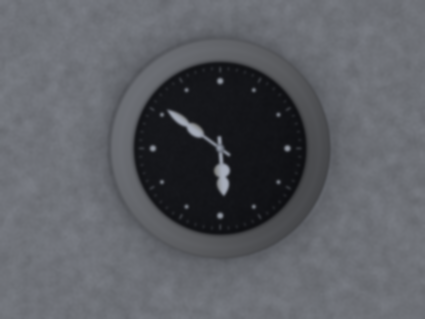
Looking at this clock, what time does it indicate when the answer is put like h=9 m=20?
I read h=5 m=51
